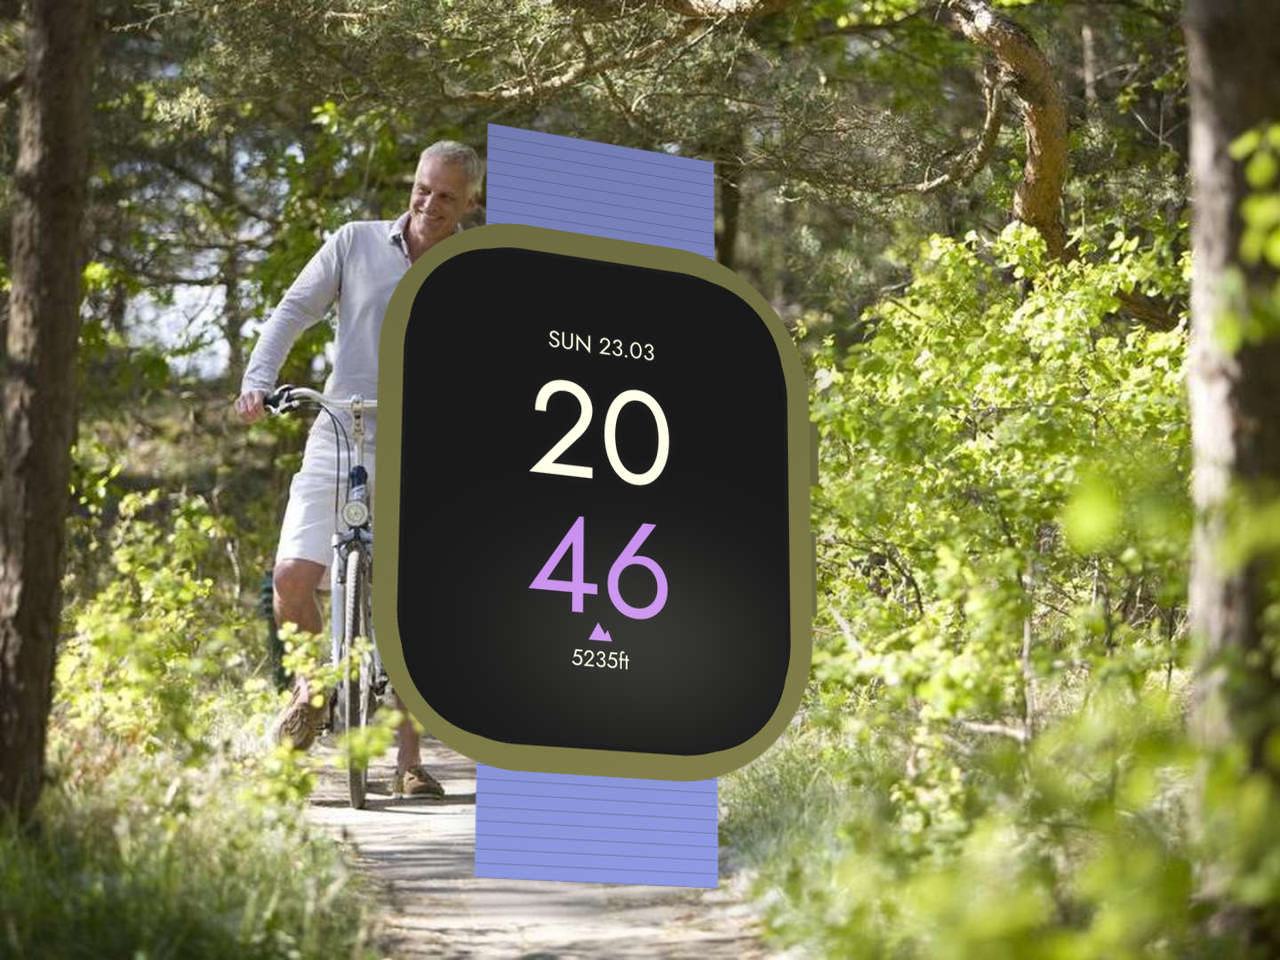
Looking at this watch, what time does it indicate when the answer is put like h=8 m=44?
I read h=20 m=46
